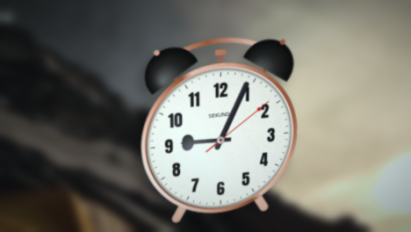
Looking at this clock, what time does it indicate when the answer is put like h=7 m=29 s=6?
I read h=9 m=4 s=9
